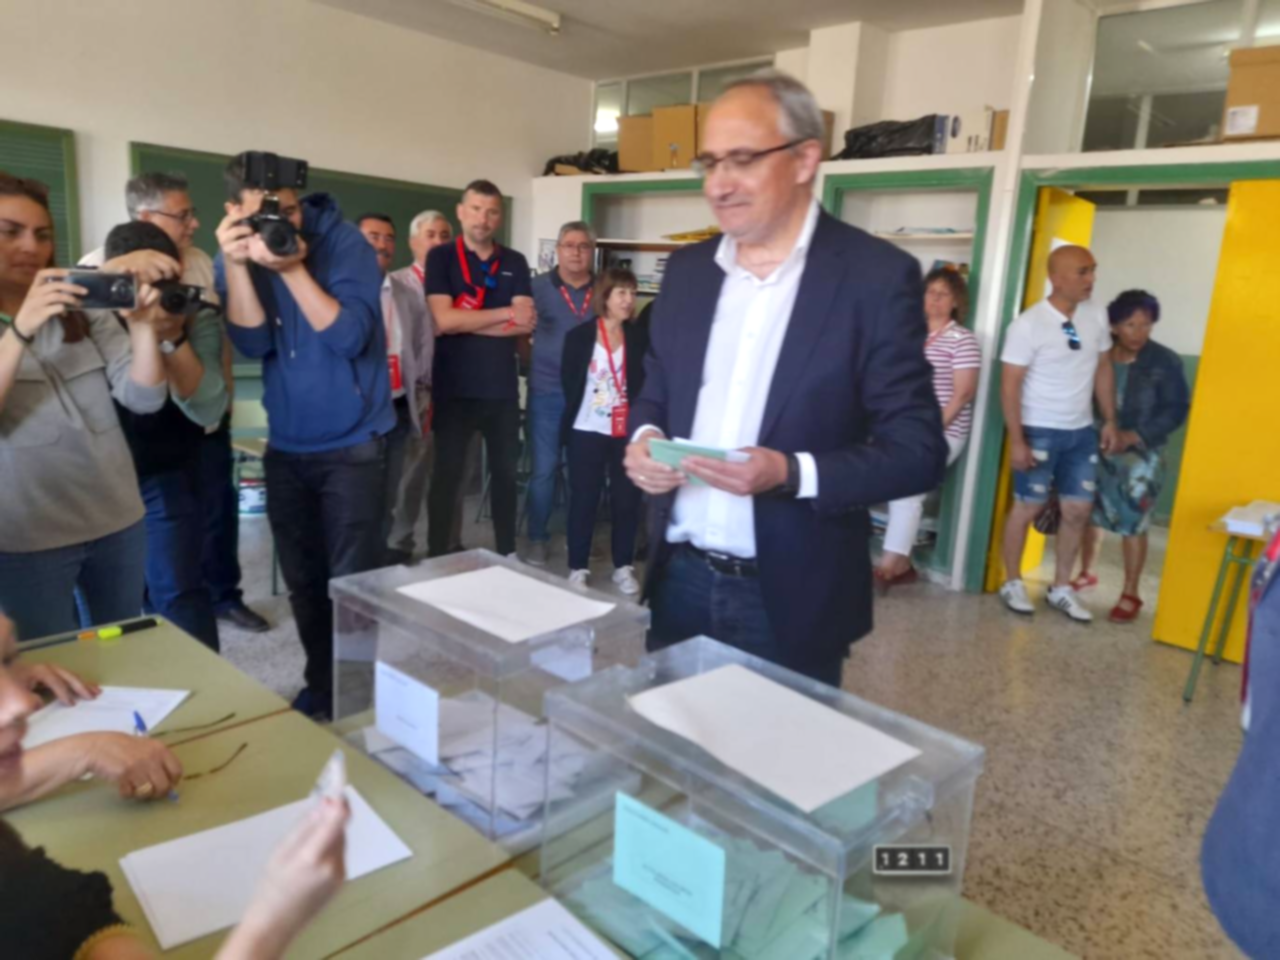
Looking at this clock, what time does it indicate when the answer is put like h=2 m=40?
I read h=12 m=11
